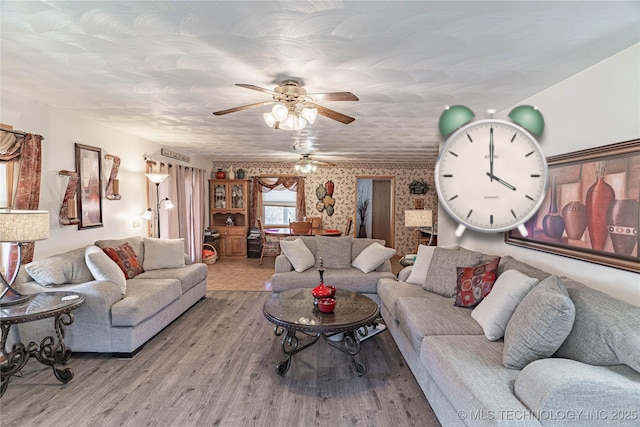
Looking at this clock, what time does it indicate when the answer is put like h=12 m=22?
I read h=4 m=0
